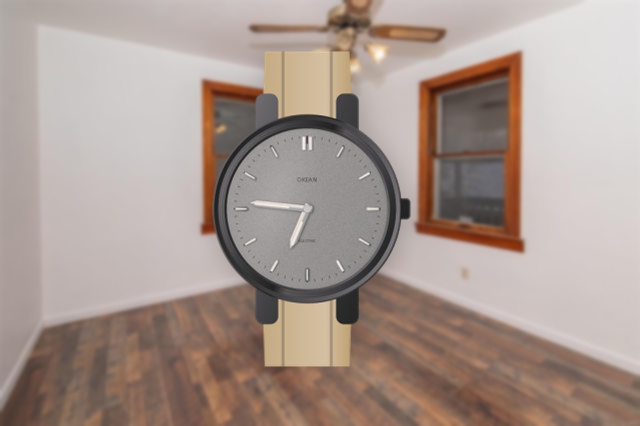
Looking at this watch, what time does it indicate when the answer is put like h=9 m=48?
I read h=6 m=46
